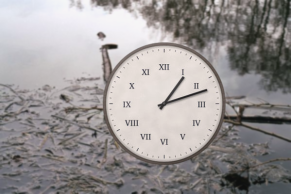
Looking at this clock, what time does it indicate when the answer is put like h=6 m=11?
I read h=1 m=12
